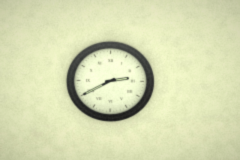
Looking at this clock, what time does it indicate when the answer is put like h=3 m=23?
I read h=2 m=40
